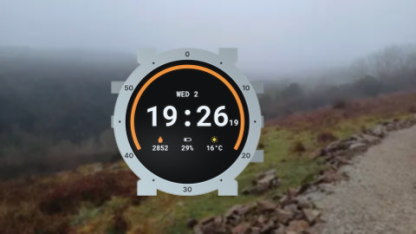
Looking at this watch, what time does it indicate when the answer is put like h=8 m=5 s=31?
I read h=19 m=26 s=19
